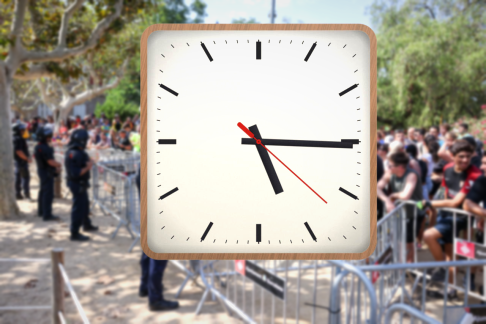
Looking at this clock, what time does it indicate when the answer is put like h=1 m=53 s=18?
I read h=5 m=15 s=22
